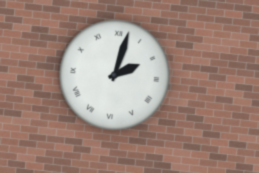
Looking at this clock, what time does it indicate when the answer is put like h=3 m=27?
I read h=2 m=2
